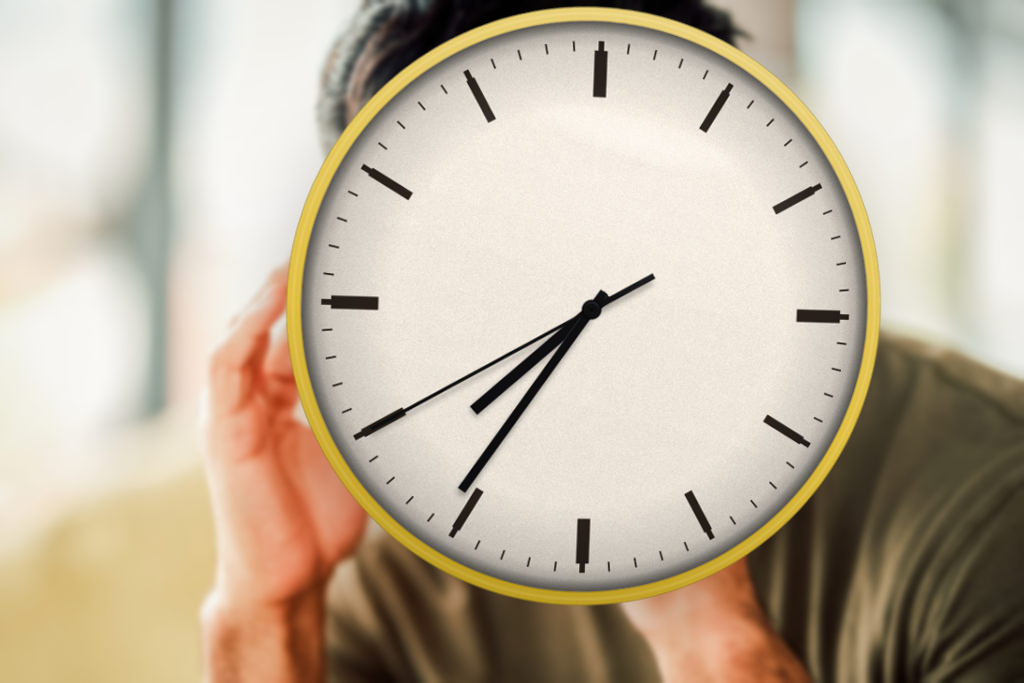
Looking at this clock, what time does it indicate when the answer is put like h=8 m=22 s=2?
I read h=7 m=35 s=40
